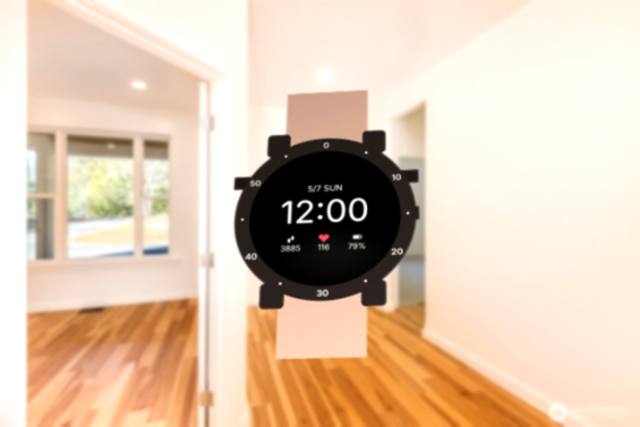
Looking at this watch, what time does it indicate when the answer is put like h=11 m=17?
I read h=12 m=0
